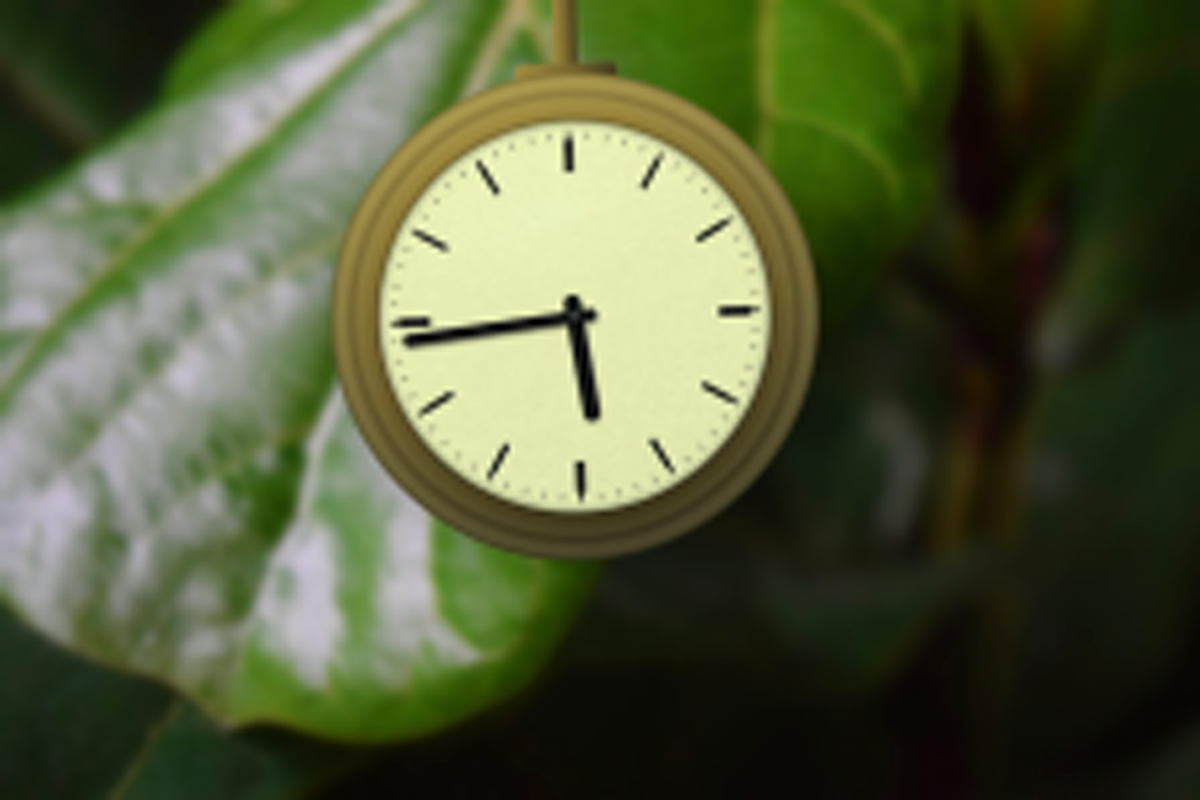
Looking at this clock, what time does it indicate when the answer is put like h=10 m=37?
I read h=5 m=44
